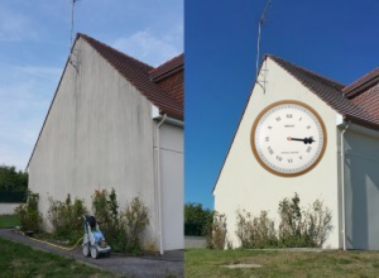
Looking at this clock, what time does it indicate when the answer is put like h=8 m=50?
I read h=3 m=16
